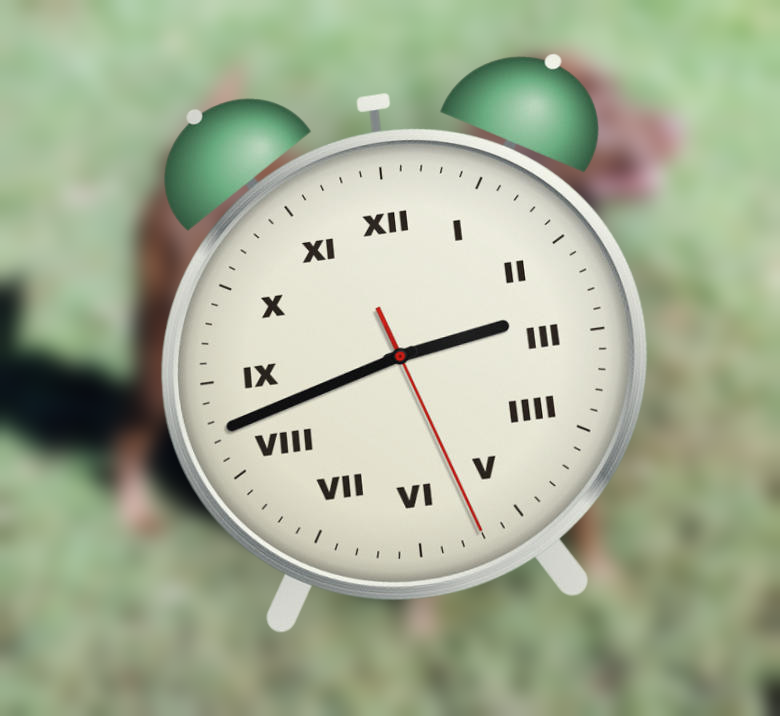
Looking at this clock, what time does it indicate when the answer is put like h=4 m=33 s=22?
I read h=2 m=42 s=27
